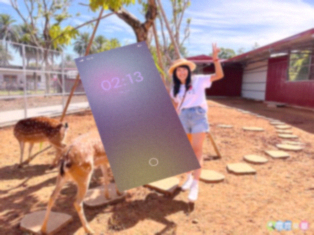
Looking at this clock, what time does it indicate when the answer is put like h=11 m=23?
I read h=2 m=13
